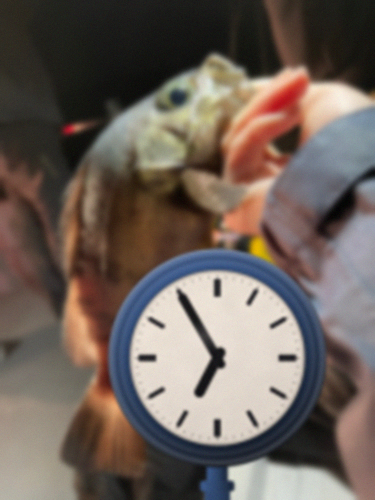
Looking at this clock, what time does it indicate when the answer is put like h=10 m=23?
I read h=6 m=55
